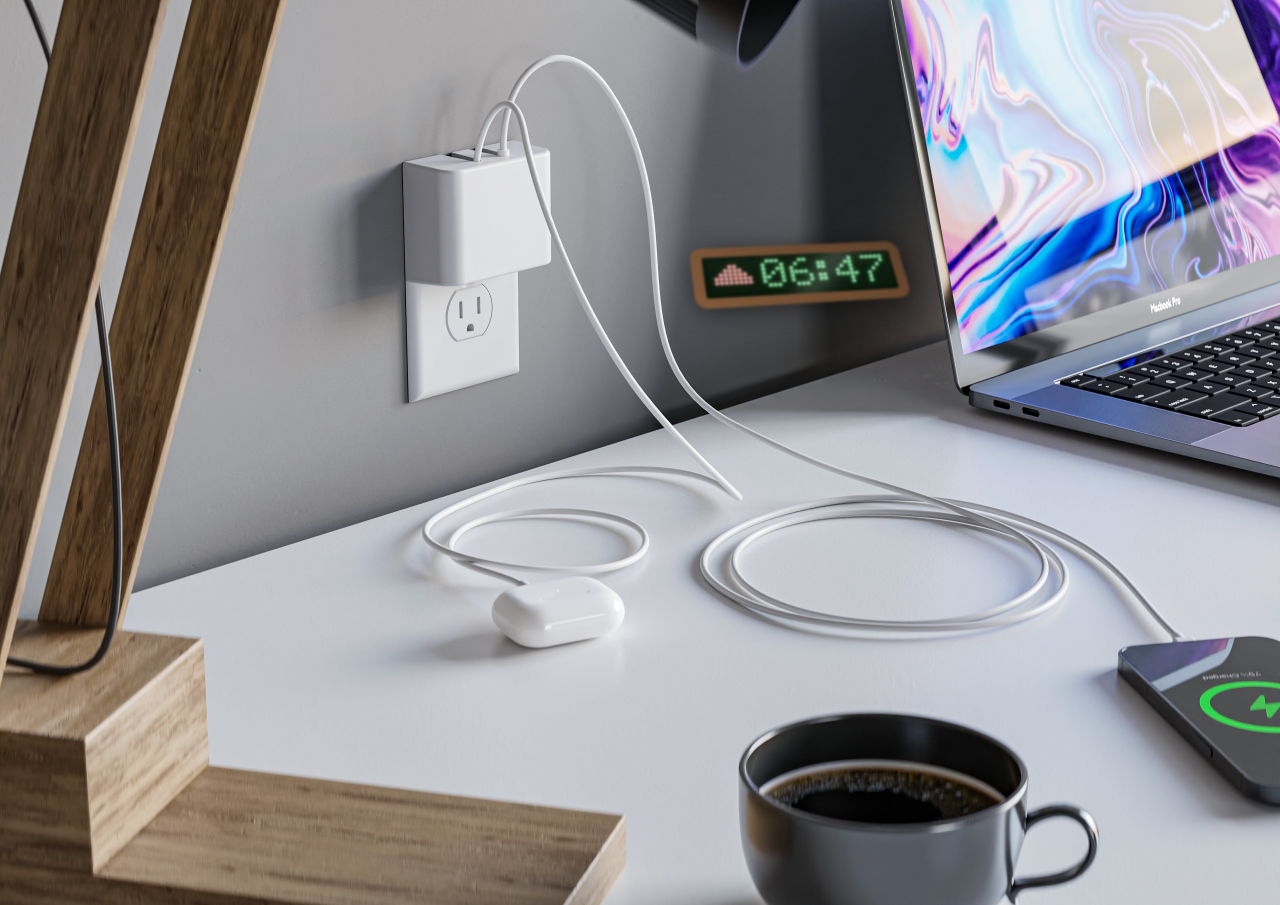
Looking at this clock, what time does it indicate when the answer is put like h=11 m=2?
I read h=6 m=47
